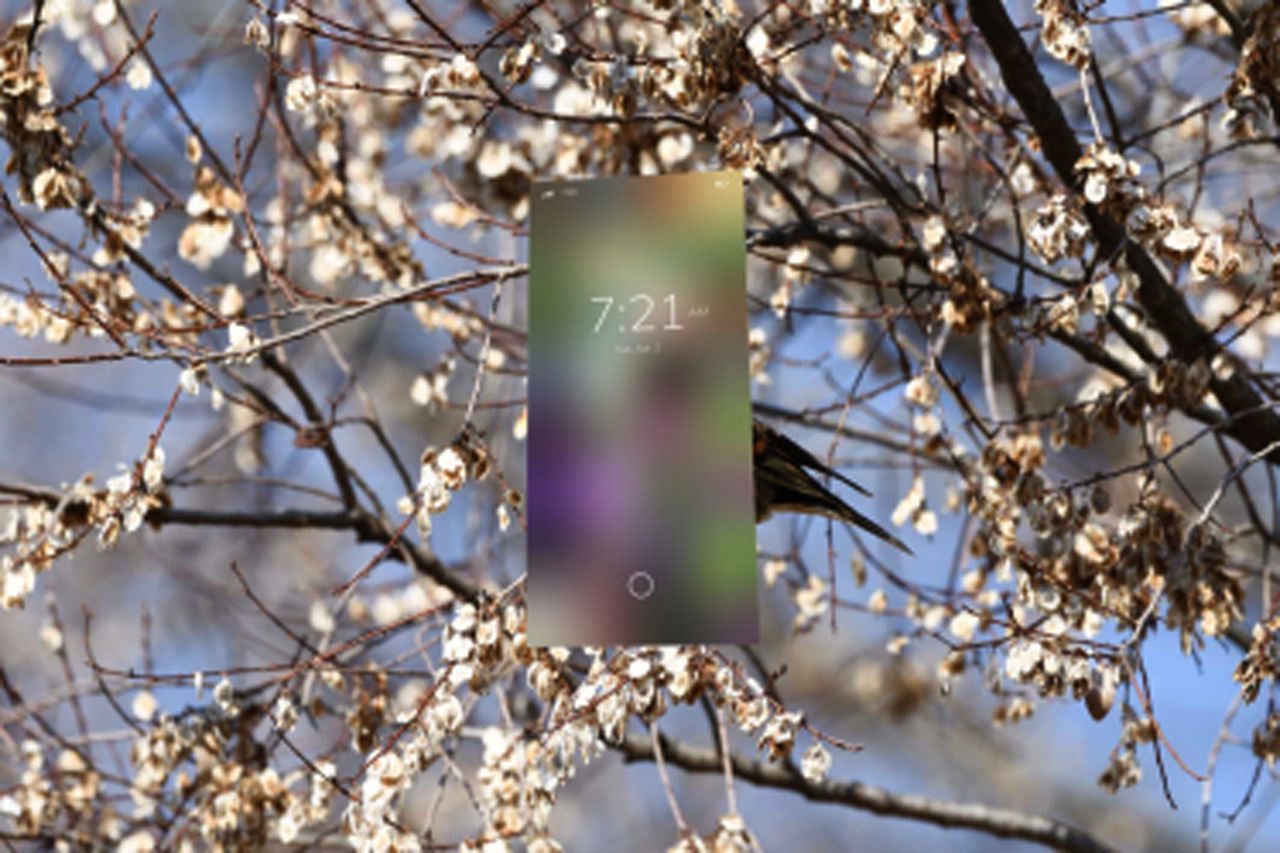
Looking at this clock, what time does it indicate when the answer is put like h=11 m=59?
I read h=7 m=21
